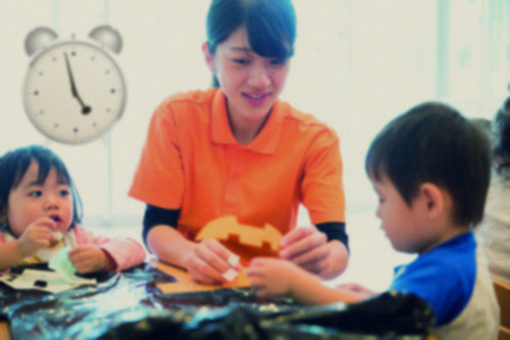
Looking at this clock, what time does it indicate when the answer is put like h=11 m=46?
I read h=4 m=58
